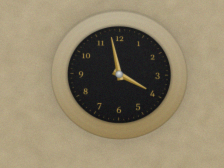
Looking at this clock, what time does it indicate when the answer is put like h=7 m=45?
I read h=3 m=58
